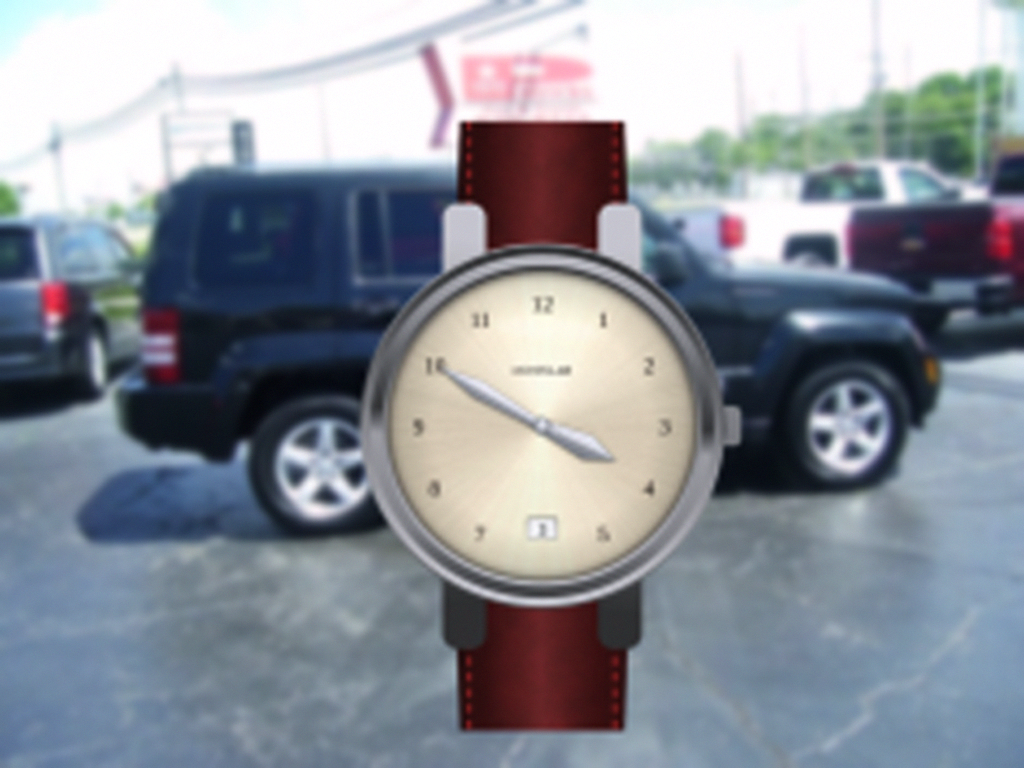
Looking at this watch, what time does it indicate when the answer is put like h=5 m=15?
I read h=3 m=50
